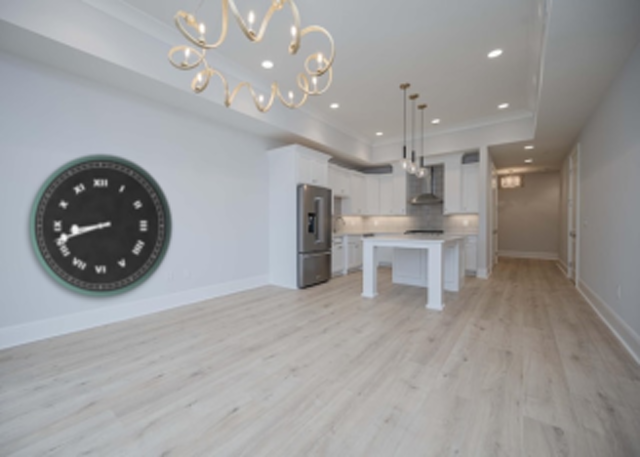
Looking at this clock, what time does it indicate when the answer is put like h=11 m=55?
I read h=8 m=42
